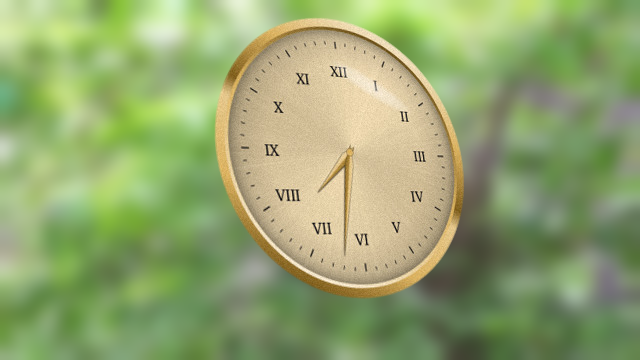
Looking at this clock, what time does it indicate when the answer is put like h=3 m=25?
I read h=7 m=32
